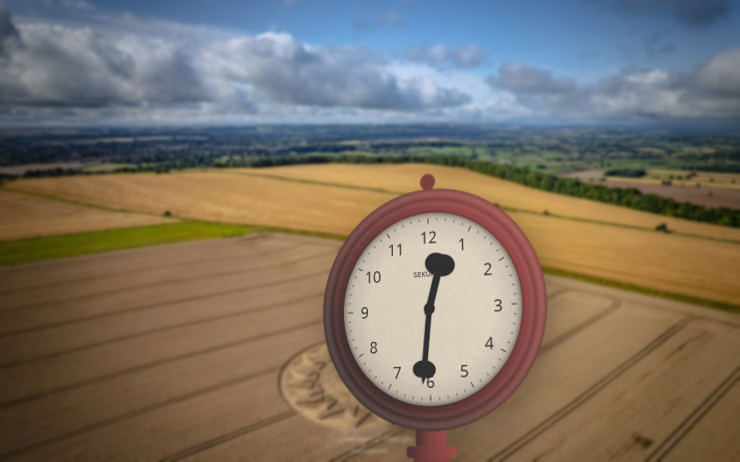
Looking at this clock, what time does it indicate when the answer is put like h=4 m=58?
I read h=12 m=31
